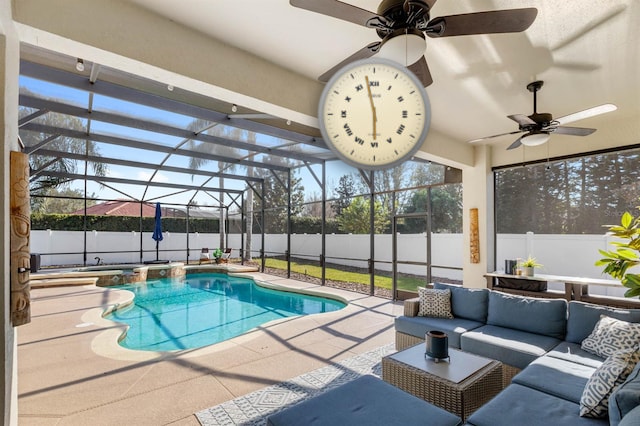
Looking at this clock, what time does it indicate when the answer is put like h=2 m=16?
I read h=5 m=58
